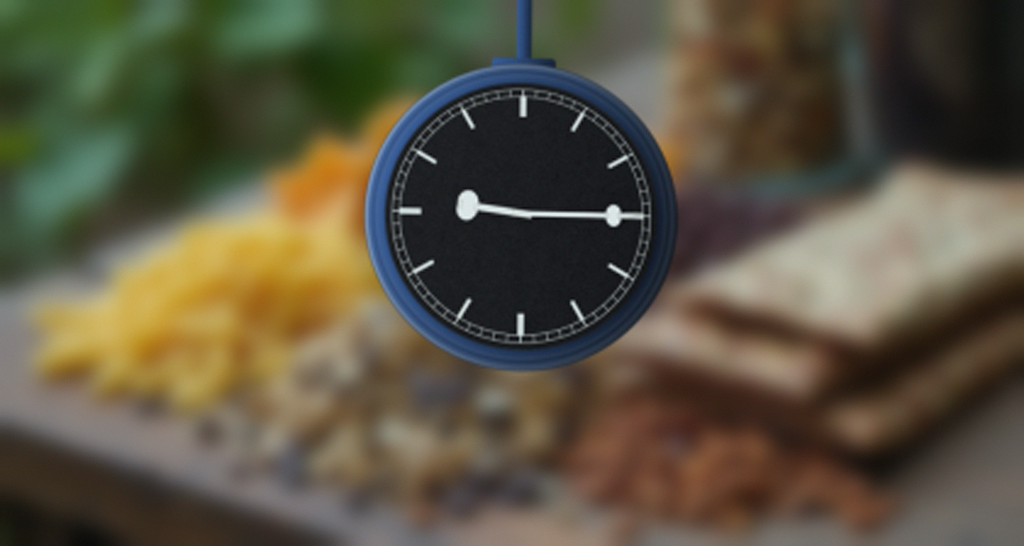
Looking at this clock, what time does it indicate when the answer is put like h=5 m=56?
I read h=9 m=15
